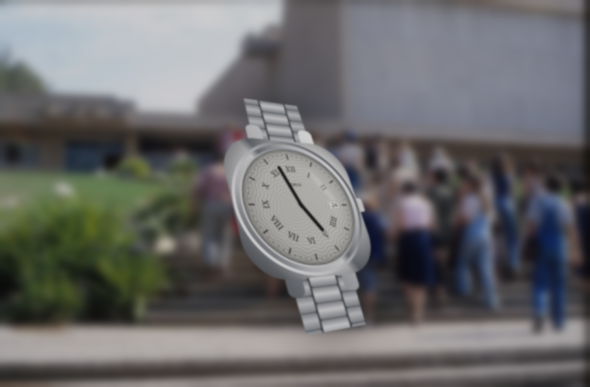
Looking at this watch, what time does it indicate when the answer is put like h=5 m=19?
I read h=4 m=57
